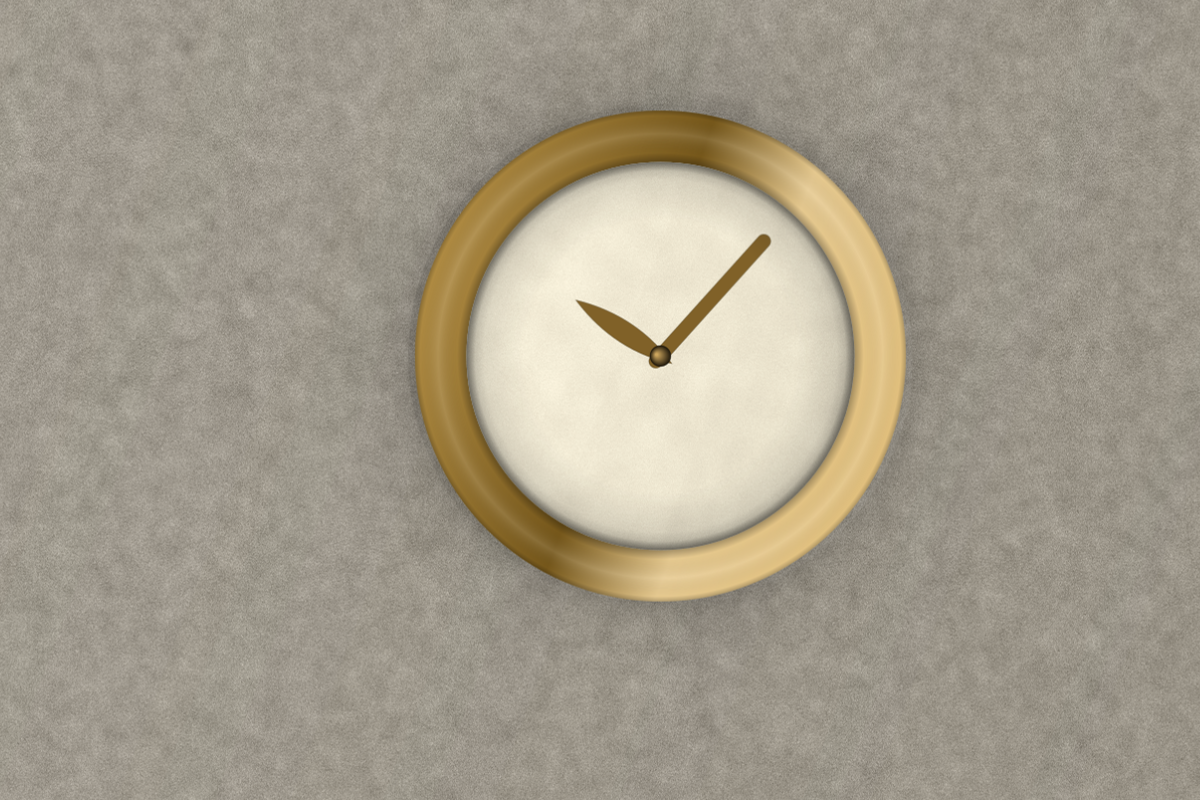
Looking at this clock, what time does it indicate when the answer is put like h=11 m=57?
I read h=10 m=7
